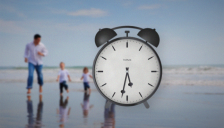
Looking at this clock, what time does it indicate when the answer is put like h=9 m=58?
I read h=5 m=32
